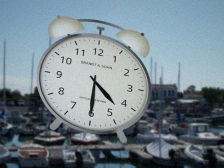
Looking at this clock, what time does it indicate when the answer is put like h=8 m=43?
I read h=4 m=30
